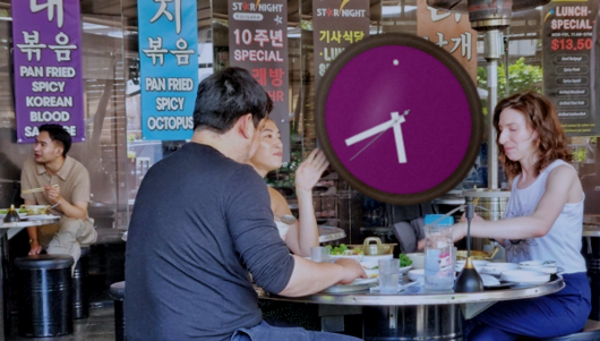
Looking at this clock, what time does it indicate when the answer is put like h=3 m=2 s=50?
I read h=5 m=40 s=38
